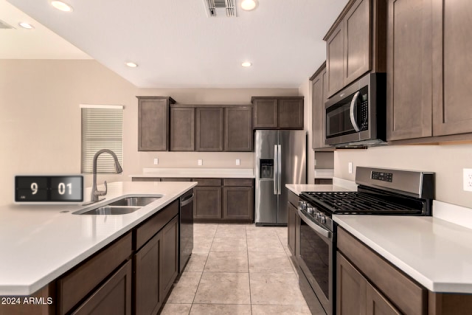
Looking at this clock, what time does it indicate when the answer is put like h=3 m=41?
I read h=9 m=1
